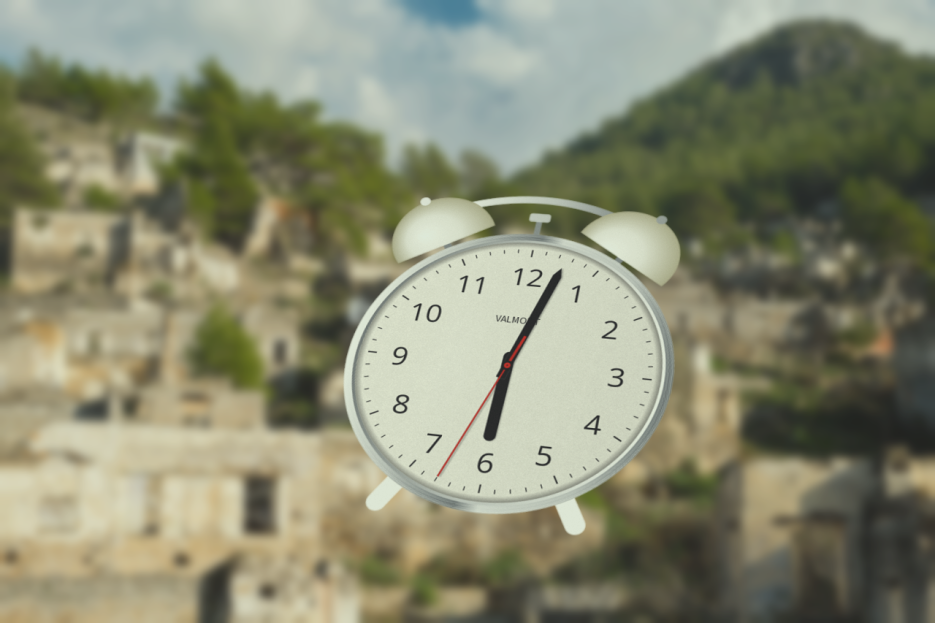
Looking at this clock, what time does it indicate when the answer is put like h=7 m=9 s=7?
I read h=6 m=2 s=33
